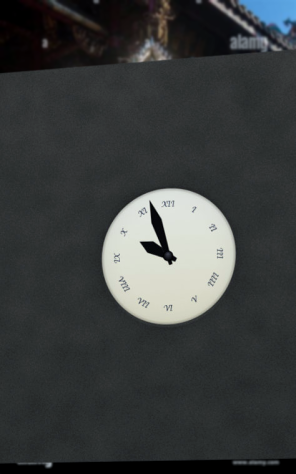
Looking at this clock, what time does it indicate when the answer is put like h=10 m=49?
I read h=9 m=57
